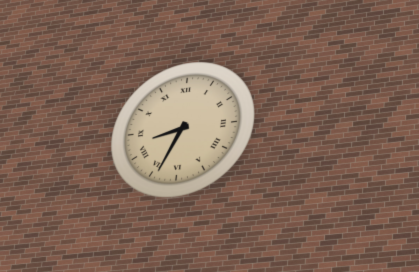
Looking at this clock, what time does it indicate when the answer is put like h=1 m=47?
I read h=8 m=34
